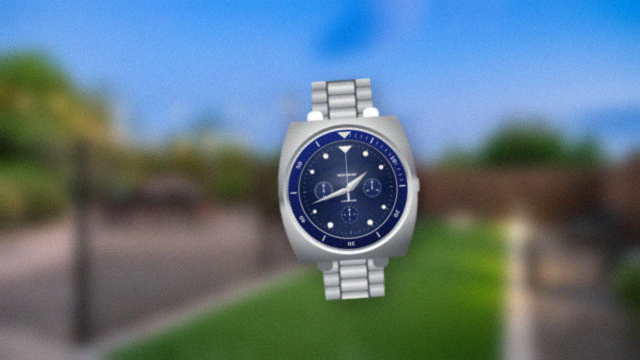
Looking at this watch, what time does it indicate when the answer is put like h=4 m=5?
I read h=1 m=42
